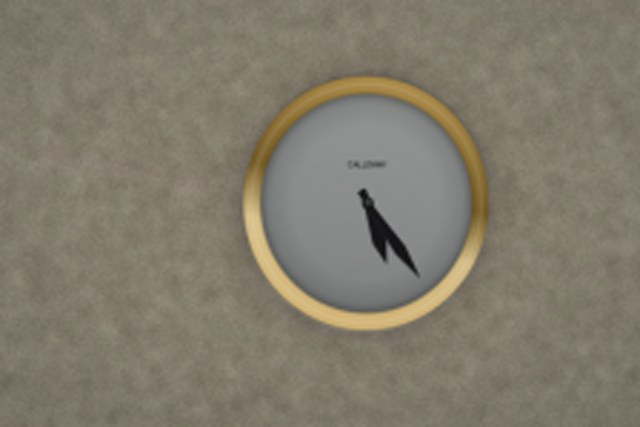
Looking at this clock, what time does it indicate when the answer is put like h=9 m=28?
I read h=5 m=24
